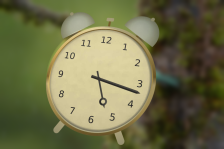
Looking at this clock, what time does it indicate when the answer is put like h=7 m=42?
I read h=5 m=17
